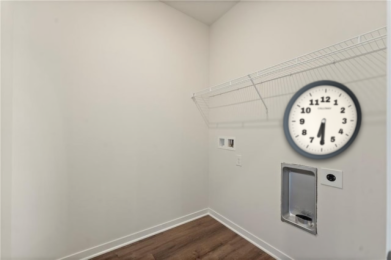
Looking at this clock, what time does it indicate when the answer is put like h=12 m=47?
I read h=6 m=30
